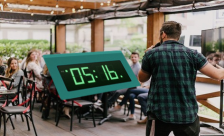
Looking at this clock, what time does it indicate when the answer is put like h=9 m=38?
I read h=5 m=16
